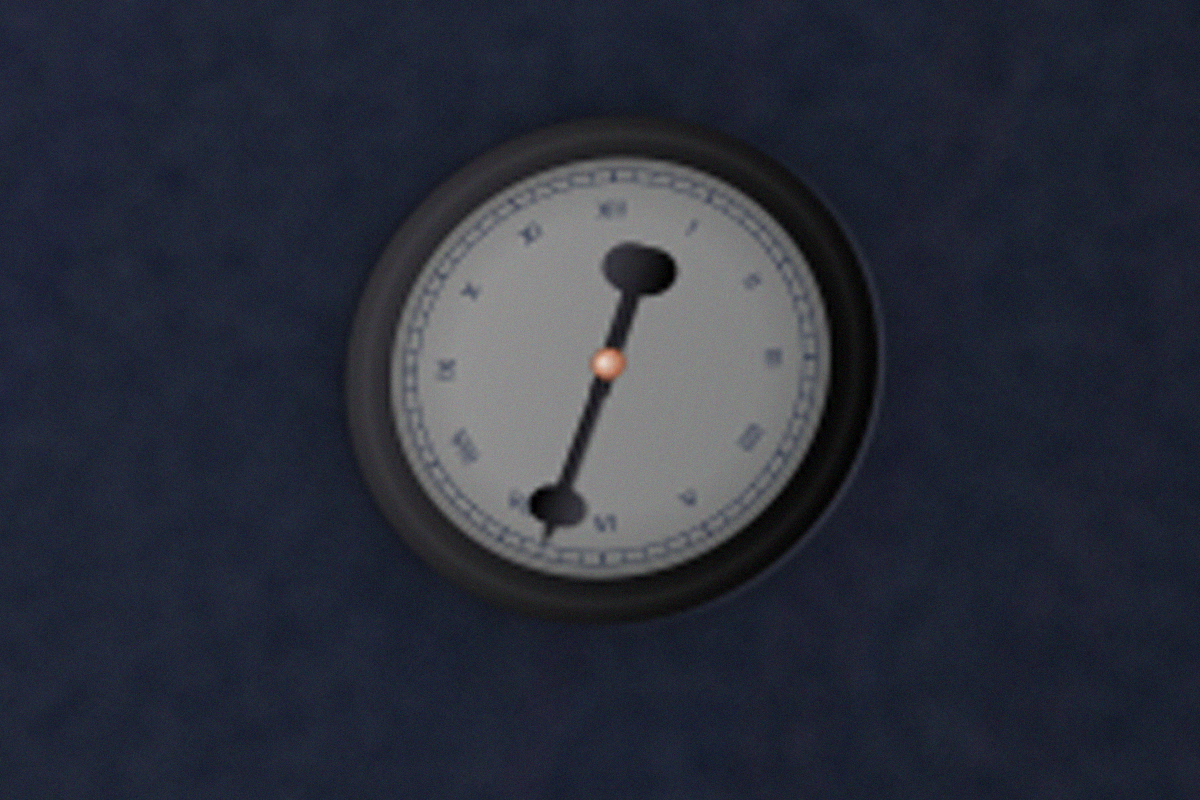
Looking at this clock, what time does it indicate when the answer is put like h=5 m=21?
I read h=12 m=33
